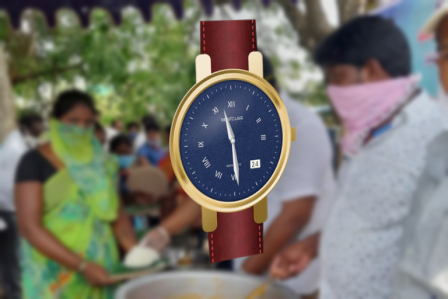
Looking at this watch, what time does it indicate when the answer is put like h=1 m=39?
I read h=11 m=29
